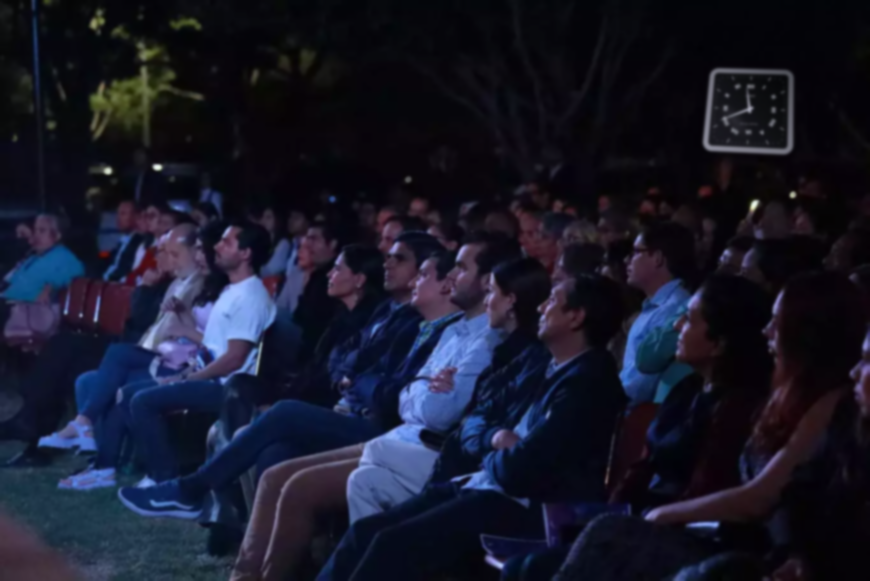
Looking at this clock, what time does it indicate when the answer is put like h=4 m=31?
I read h=11 m=41
